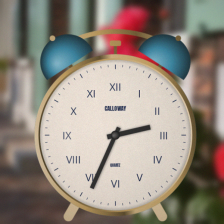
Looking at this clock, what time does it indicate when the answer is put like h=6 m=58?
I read h=2 m=34
